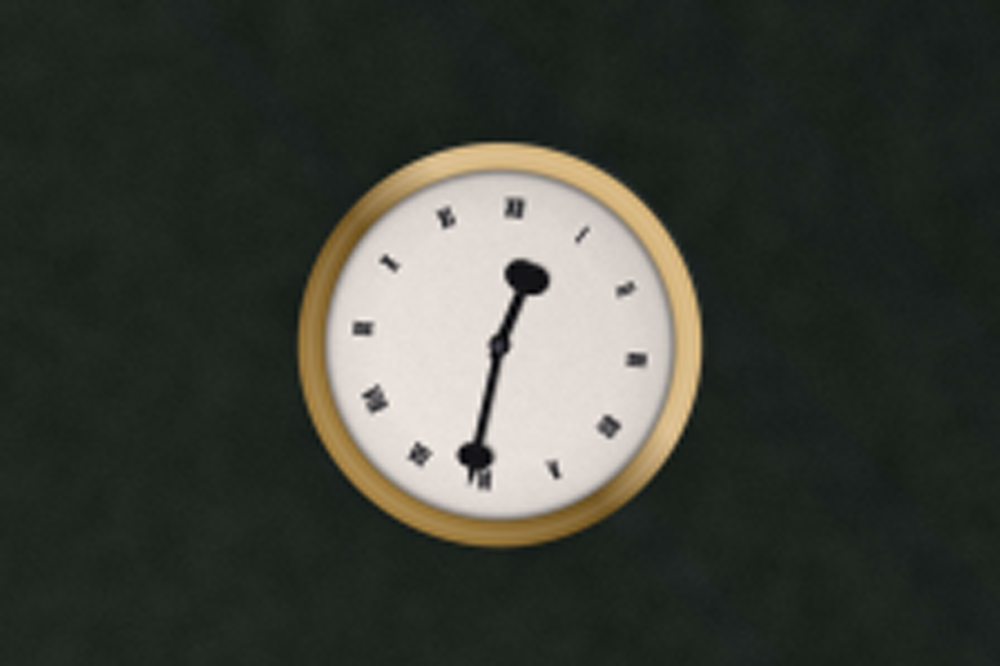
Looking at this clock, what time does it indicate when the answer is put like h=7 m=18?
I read h=12 m=31
